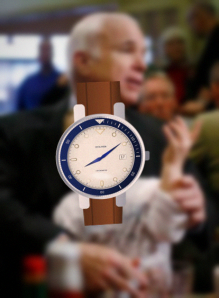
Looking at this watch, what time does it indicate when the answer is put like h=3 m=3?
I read h=8 m=9
